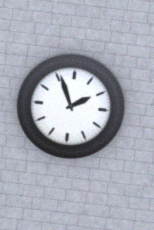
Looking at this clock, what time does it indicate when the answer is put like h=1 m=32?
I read h=1 m=56
